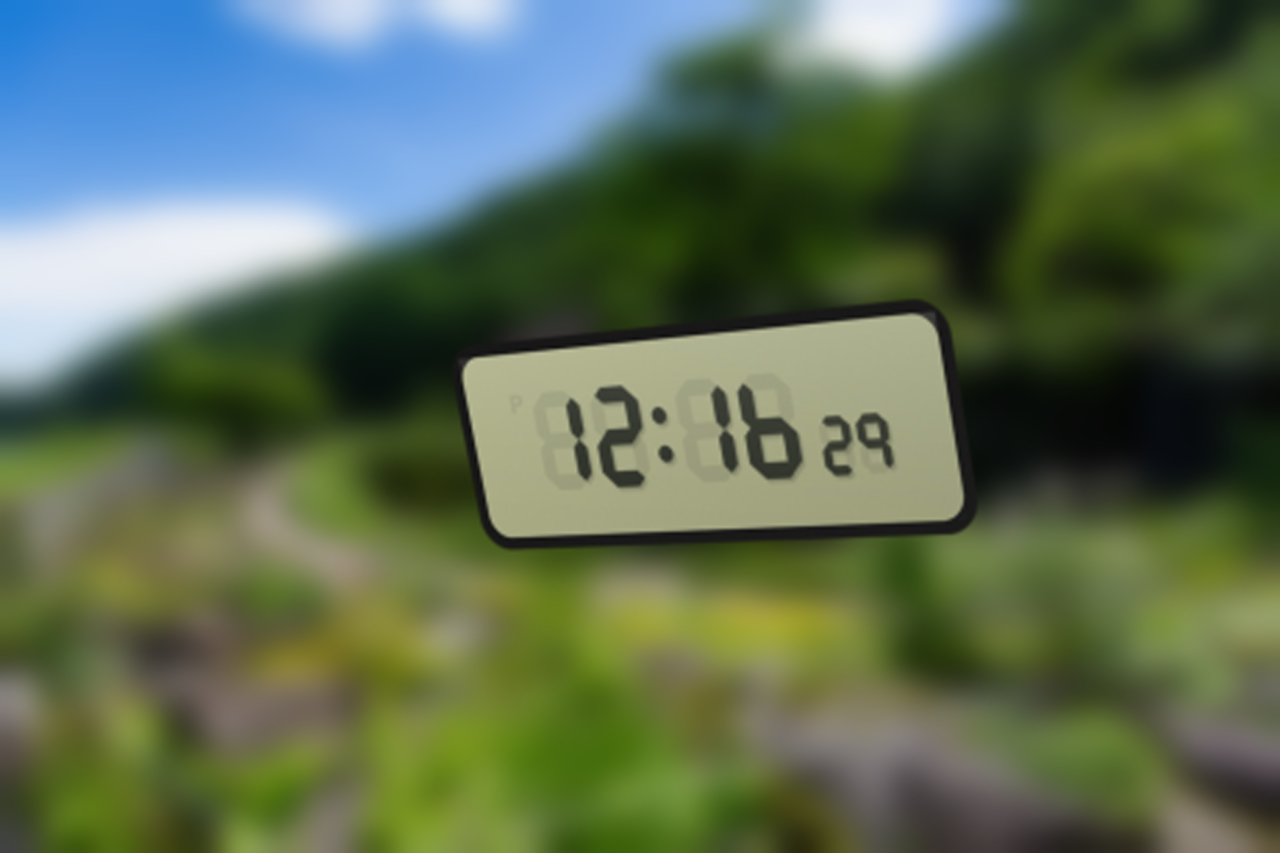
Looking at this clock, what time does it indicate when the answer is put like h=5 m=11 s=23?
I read h=12 m=16 s=29
